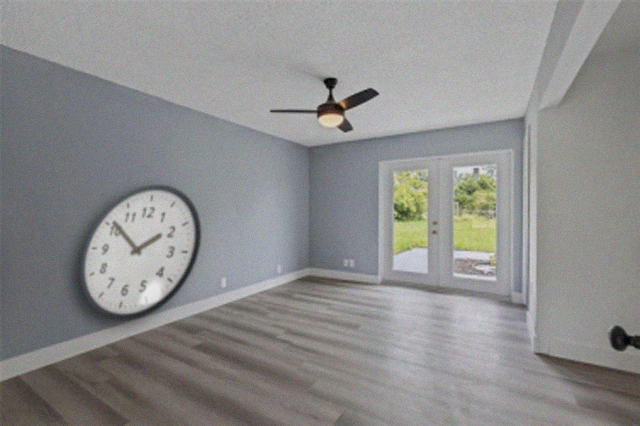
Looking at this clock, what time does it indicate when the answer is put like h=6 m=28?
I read h=1 m=51
